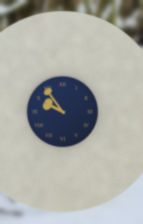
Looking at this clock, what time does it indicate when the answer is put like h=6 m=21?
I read h=9 m=54
